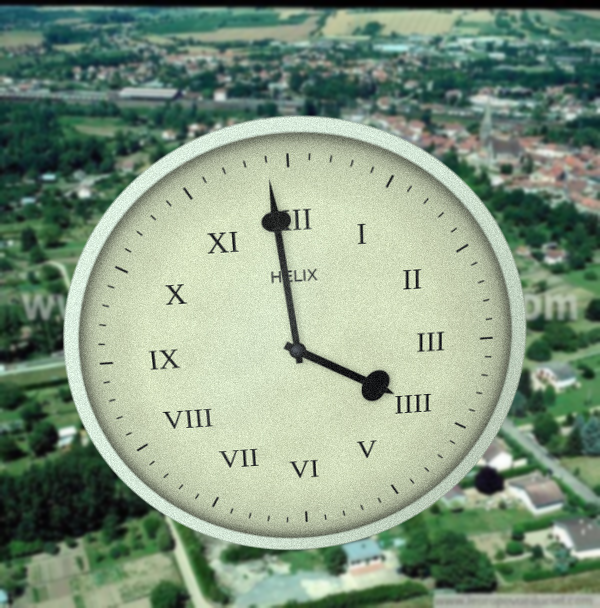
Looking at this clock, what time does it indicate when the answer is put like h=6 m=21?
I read h=3 m=59
